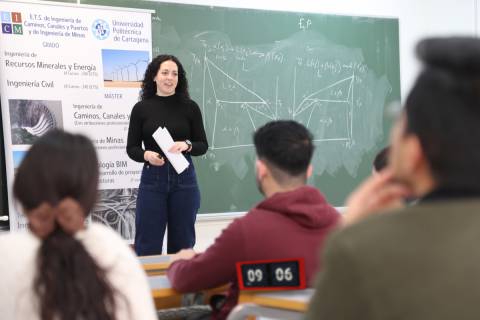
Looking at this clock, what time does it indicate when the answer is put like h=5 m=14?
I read h=9 m=6
